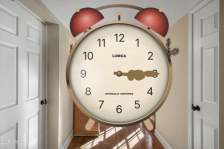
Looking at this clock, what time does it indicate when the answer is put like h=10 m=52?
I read h=3 m=15
